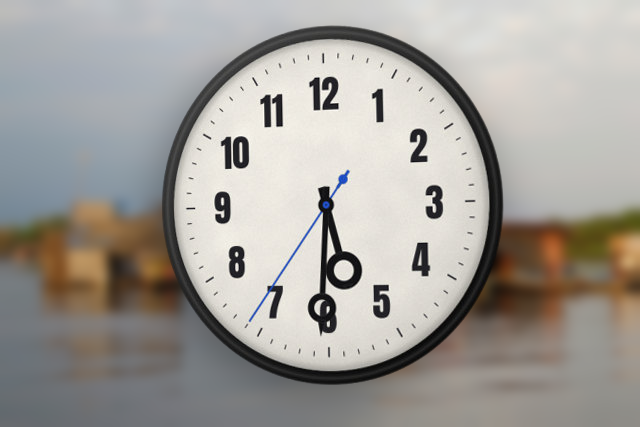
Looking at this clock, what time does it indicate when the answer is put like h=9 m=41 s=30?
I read h=5 m=30 s=36
